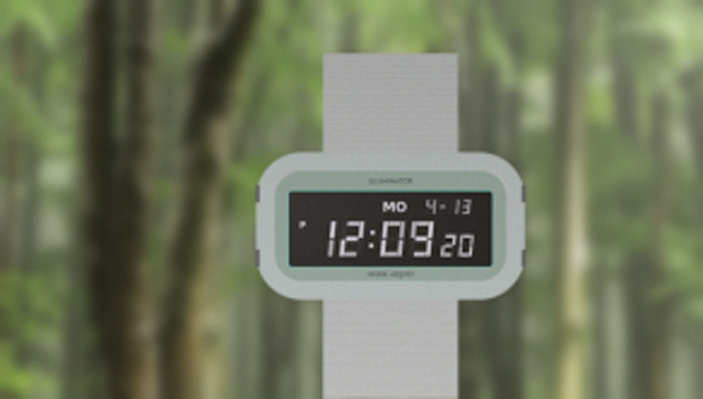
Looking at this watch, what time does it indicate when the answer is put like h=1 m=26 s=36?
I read h=12 m=9 s=20
